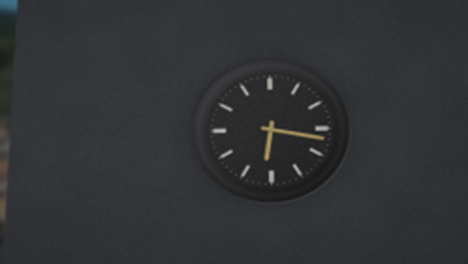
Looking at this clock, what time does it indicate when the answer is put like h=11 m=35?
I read h=6 m=17
